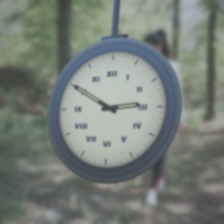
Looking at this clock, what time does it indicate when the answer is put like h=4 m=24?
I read h=2 m=50
